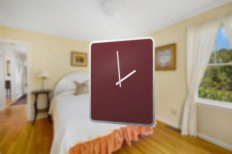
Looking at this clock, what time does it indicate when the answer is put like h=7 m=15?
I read h=1 m=59
